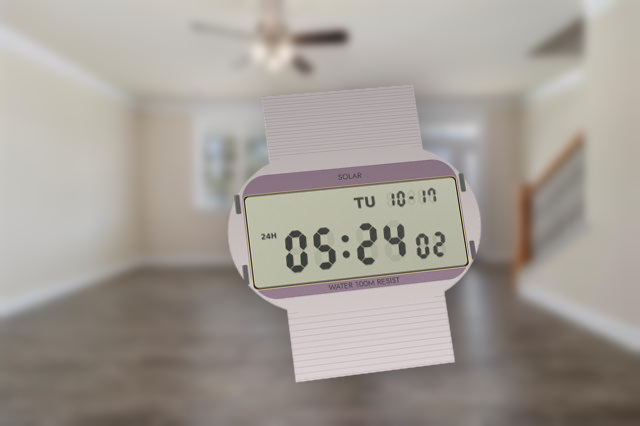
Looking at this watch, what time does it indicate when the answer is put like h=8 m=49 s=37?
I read h=5 m=24 s=2
